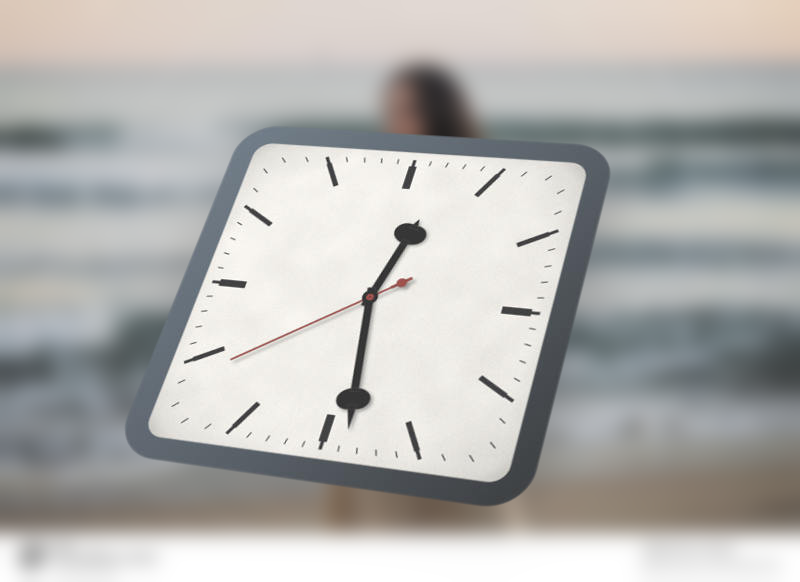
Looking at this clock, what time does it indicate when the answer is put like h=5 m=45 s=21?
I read h=12 m=28 s=39
